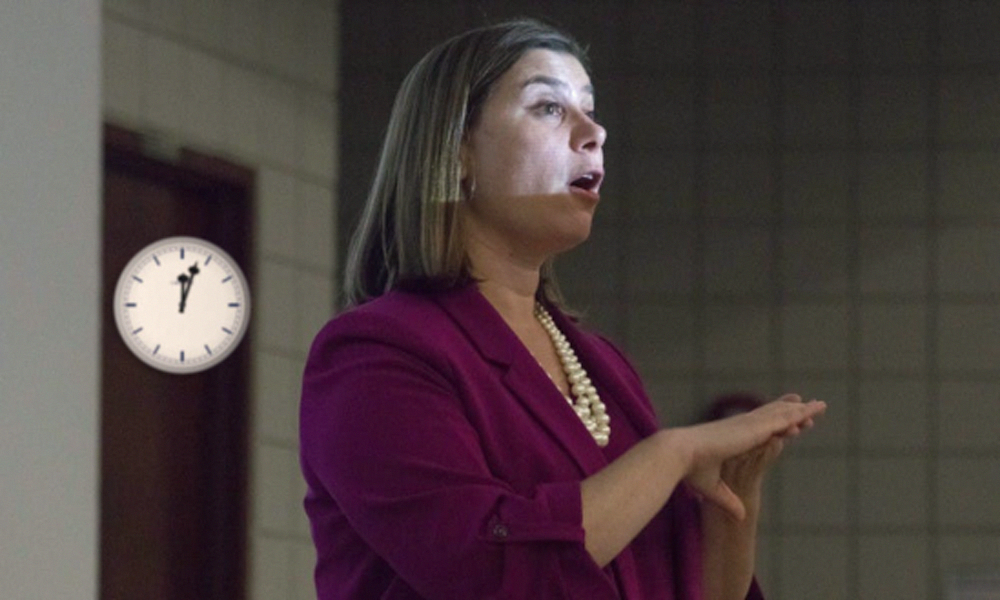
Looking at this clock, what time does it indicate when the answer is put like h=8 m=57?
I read h=12 m=3
